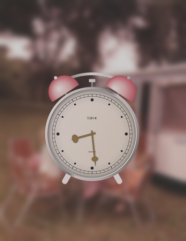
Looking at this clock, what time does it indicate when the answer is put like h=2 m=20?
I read h=8 m=29
